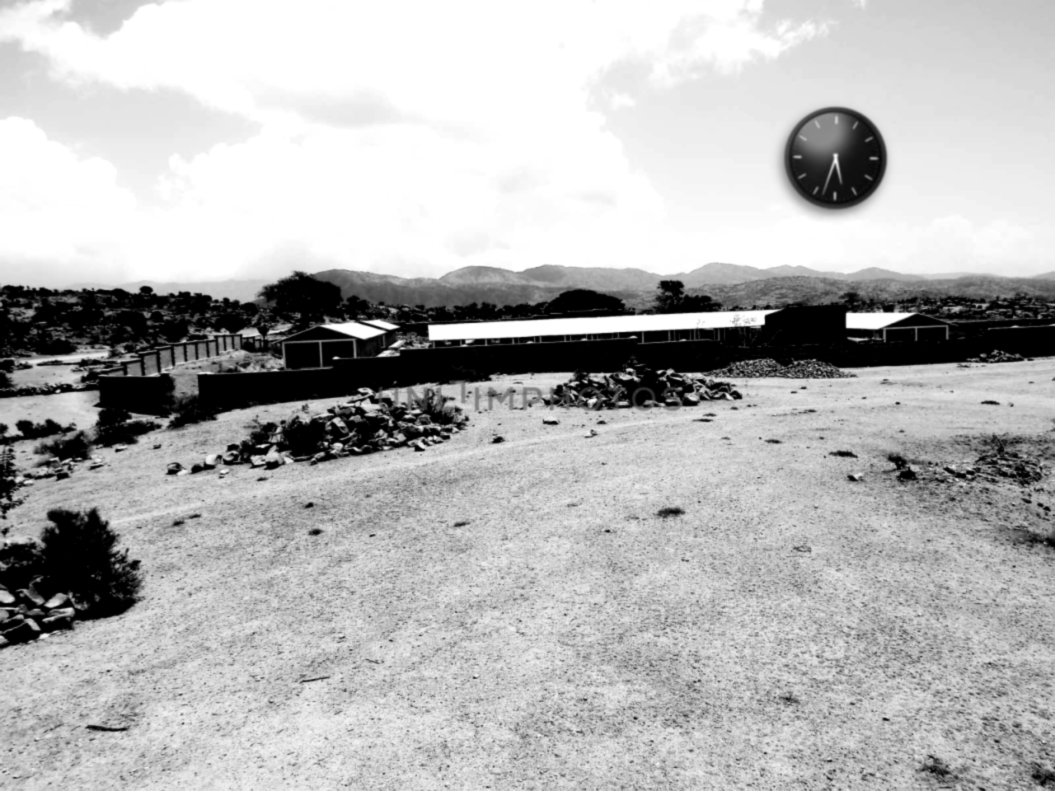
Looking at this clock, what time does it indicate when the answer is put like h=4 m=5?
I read h=5 m=33
